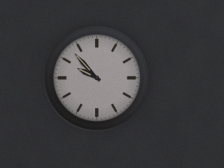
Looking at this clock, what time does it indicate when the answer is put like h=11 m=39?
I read h=9 m=53
